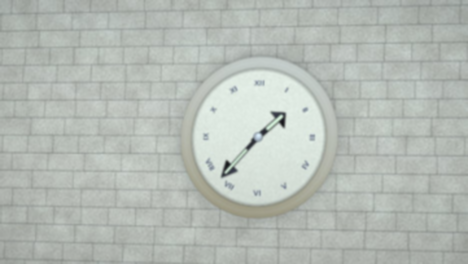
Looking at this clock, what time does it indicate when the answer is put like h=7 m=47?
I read h=1 m=37
